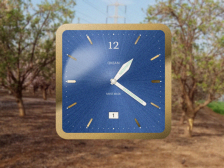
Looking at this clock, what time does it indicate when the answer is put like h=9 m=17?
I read h=1 m=21
